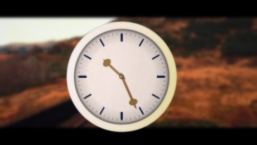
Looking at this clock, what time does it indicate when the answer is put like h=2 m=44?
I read h=10 m=26
